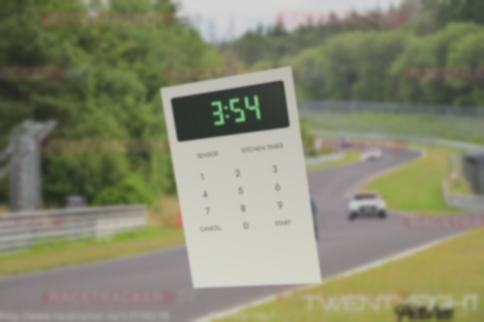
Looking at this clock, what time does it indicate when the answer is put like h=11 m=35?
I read h=3 m=54
